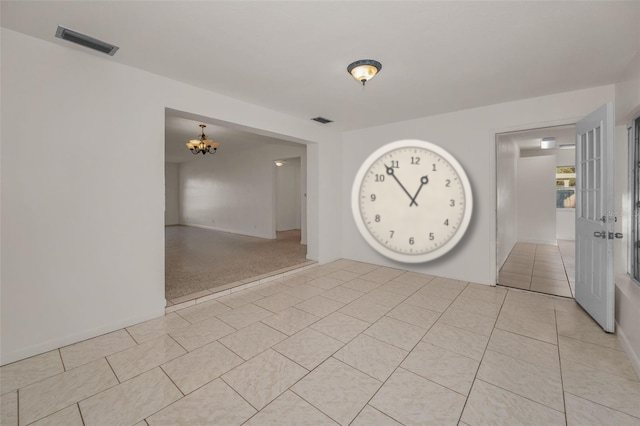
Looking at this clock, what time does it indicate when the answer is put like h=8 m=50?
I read h=12 m=53
